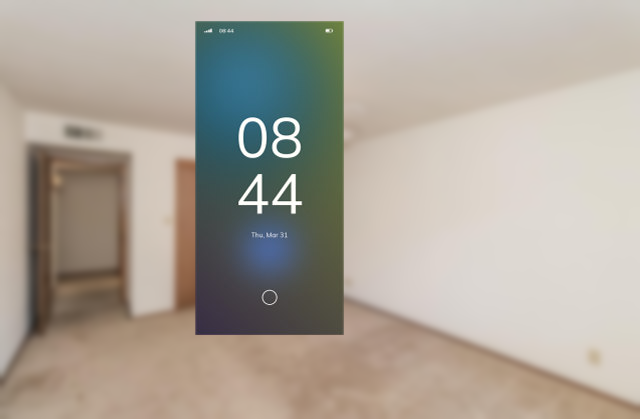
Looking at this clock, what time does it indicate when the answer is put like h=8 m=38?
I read h=8 m=44
